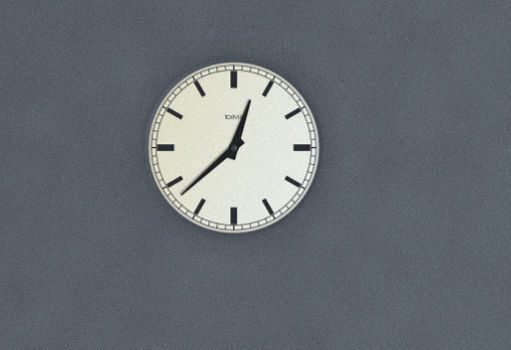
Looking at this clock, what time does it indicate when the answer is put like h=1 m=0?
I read h=12 m=38
